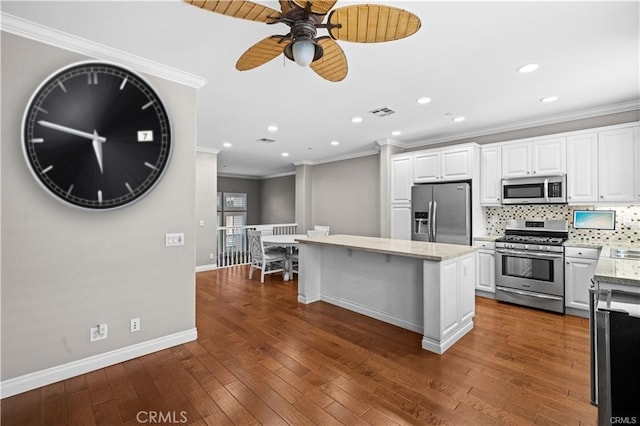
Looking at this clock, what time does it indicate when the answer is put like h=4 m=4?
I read h=5 m=48
